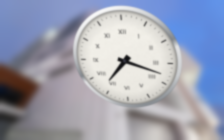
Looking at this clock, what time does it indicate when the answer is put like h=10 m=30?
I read h=7 m=18
